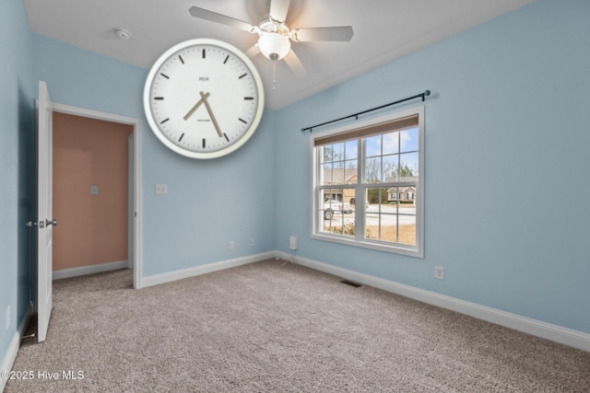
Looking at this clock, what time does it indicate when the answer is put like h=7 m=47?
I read h=7 m=26
